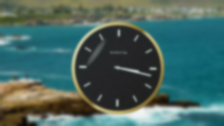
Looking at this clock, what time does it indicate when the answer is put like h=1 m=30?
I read h=3 m=17
